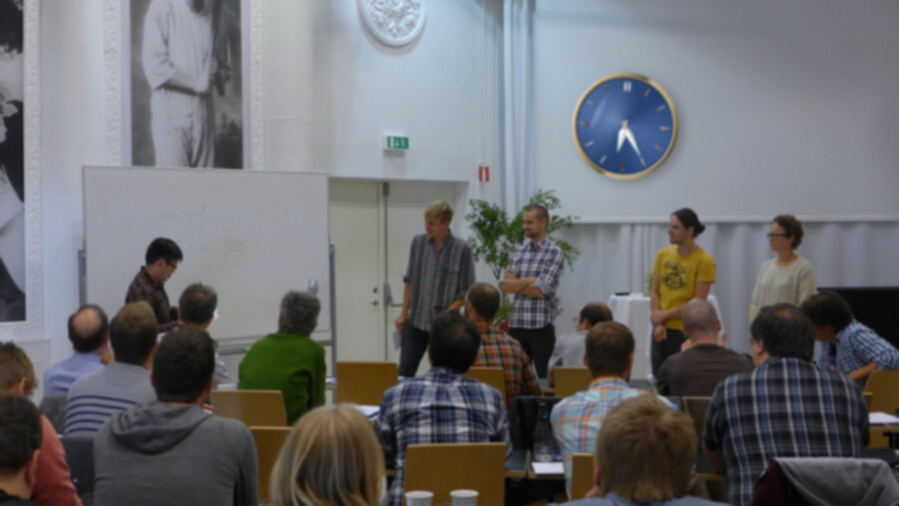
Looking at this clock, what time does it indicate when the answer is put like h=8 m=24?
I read h=6 m=25
